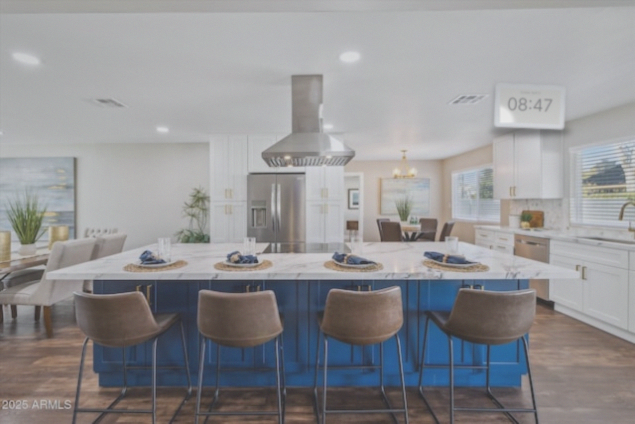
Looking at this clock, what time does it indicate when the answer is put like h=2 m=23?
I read h=8 m=47
